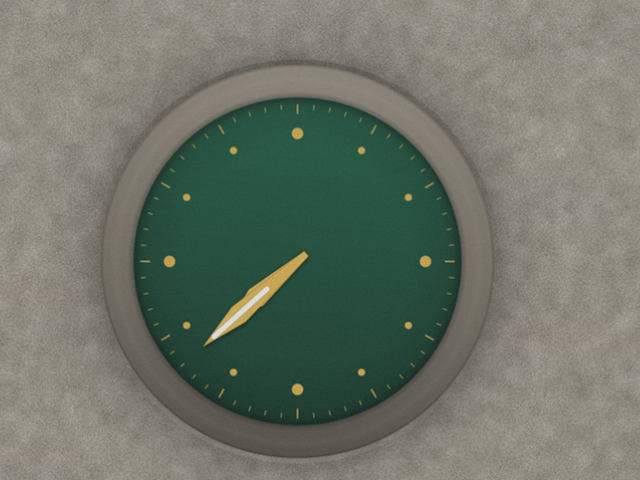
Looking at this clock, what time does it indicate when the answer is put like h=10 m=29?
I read h=7 m=38
